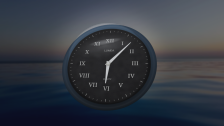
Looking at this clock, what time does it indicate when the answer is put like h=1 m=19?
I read h=6 m=7
